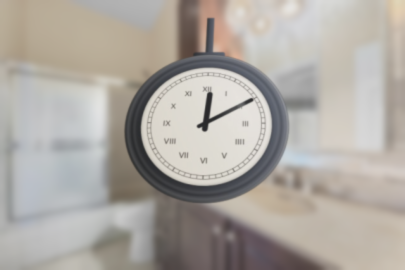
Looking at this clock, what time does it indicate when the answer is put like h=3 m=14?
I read h=12 m=10
